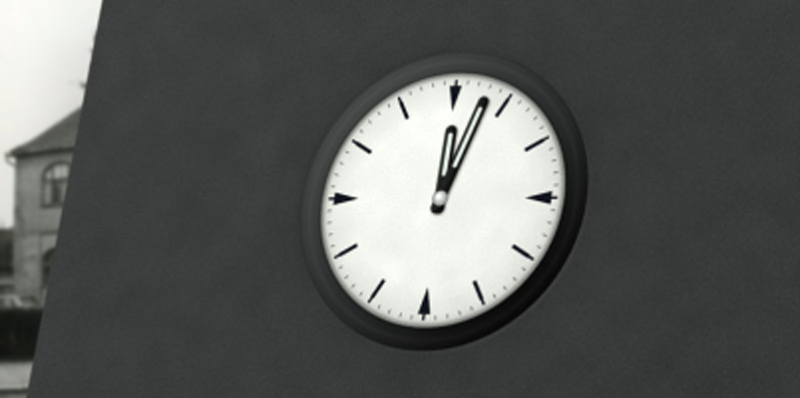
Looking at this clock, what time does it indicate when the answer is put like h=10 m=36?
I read h=12 m=3
